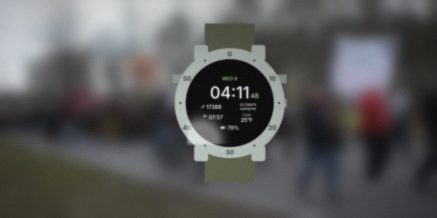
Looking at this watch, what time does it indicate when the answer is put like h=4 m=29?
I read h=4 m=11
